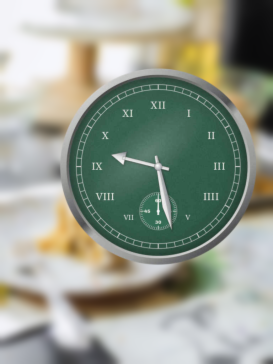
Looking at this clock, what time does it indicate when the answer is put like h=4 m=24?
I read h=9 m=28
